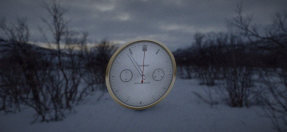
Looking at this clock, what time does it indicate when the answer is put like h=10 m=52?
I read h=10 m=54
